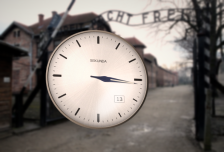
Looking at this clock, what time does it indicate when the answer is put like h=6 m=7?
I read h=3 m=16
